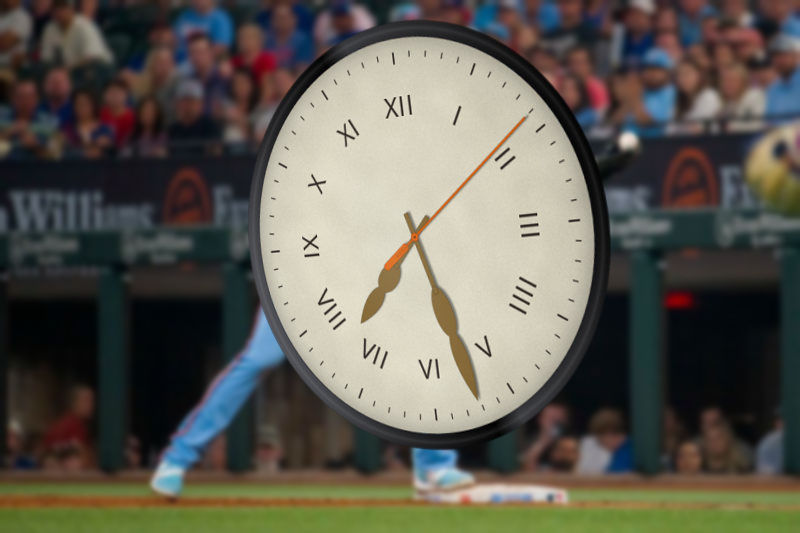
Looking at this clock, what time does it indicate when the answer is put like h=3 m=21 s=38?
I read h=7 m=27 s=9
